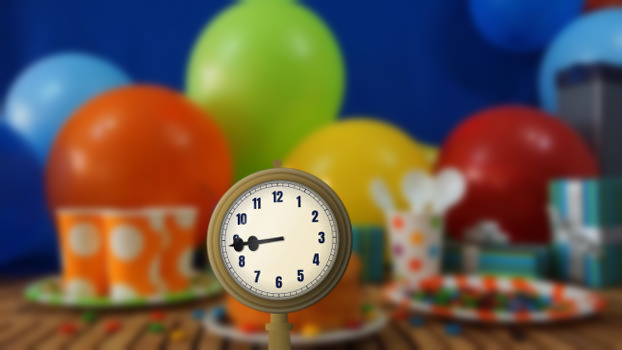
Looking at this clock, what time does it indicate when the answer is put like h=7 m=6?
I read h=8 m=44
